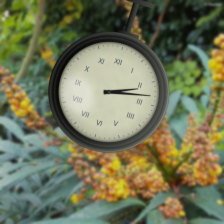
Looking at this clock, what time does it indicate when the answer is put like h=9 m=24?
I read h=2 m=13
